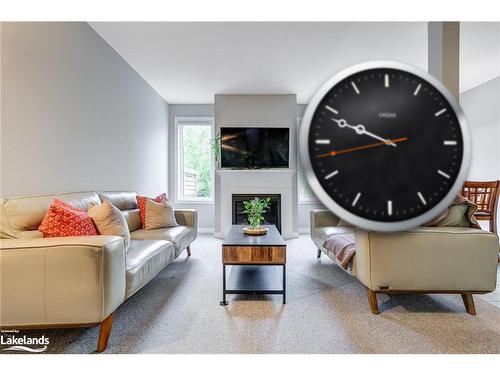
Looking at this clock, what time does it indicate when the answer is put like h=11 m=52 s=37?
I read h=9 m=48 s=43
